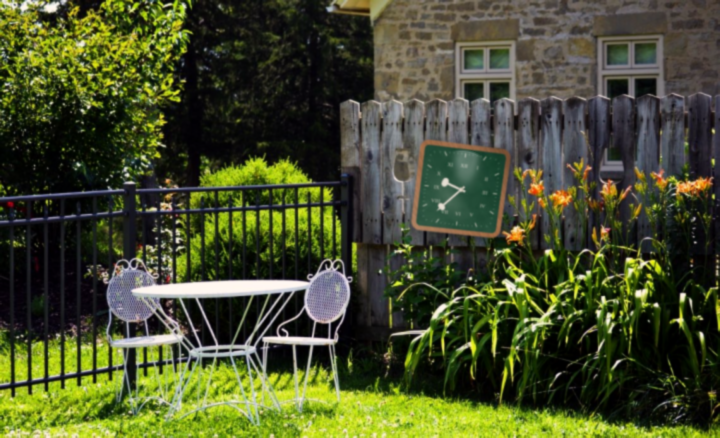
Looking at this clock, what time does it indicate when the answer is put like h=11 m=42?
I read h=9 m=37
